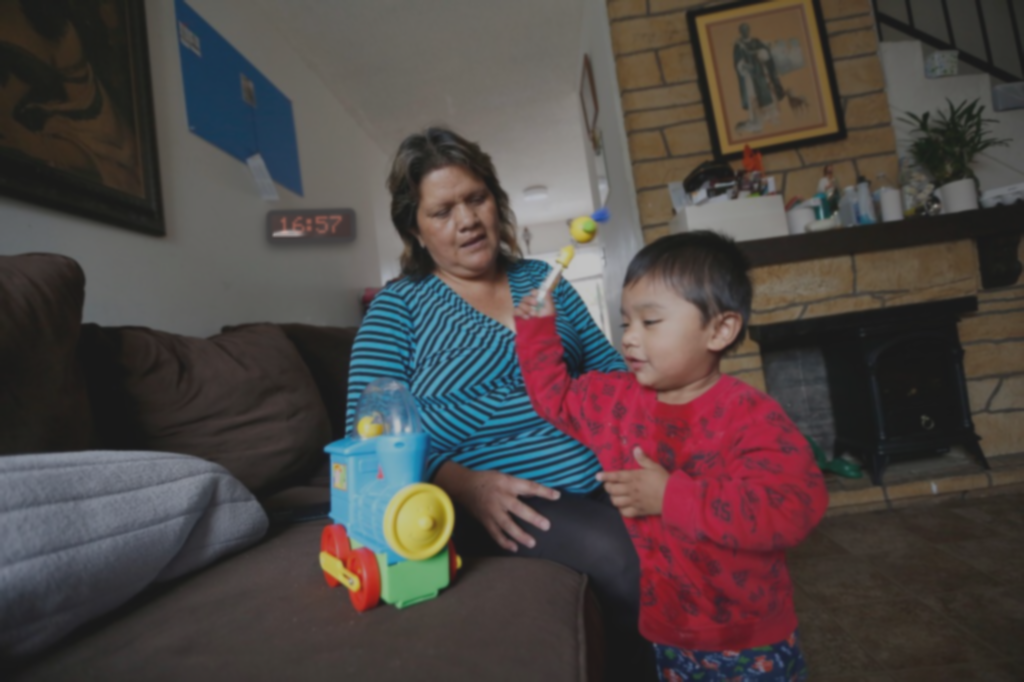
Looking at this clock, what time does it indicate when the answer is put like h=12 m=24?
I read h=16 m=57
